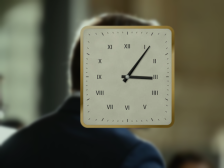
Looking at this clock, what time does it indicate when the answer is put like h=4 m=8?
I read h=3 m=6
